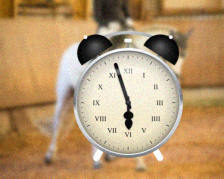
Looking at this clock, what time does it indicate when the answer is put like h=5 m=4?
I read h=5 m=57
